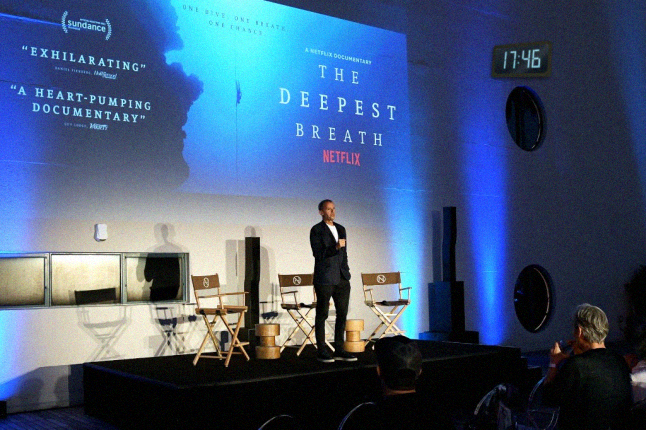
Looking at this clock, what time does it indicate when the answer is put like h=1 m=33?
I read h=17 m=46
